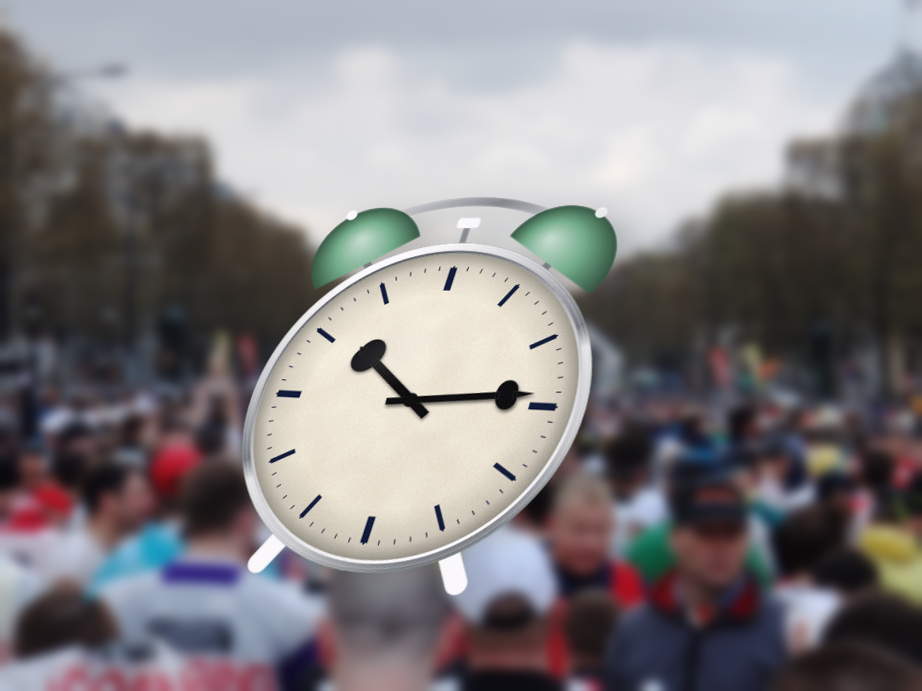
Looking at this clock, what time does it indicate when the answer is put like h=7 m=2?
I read h=10 m=14
